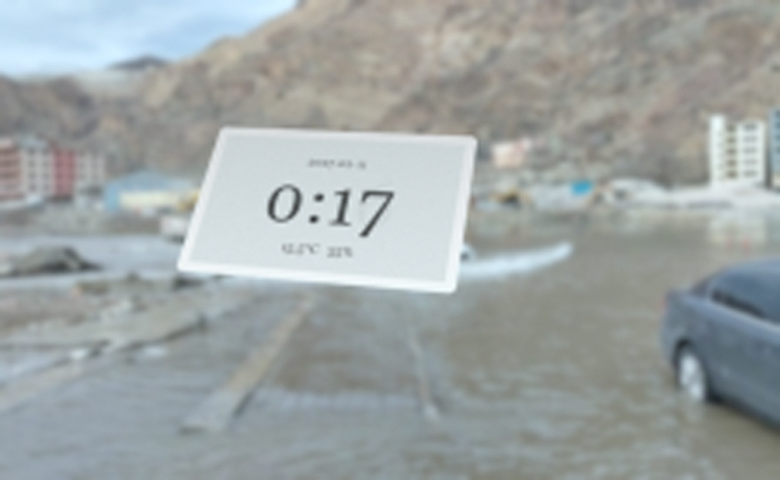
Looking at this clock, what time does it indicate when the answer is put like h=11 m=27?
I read h=0 m=17
